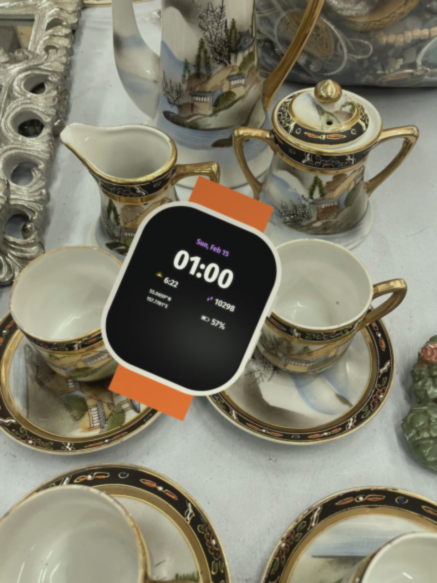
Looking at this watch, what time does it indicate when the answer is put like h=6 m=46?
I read h=1 m=0
